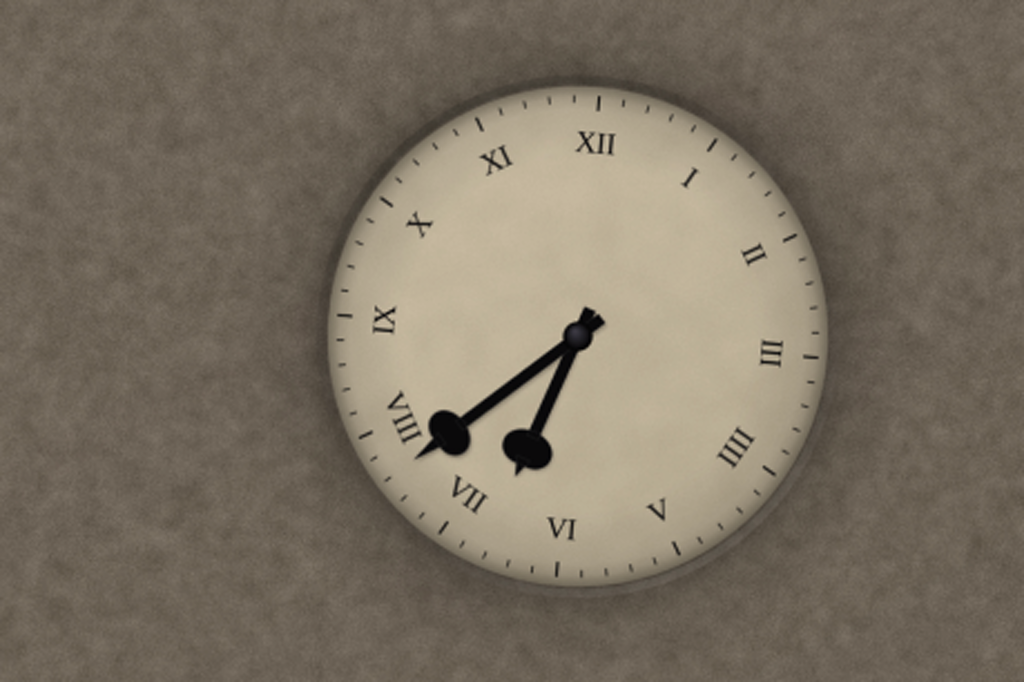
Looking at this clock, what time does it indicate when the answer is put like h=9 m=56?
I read h=6 m=38
